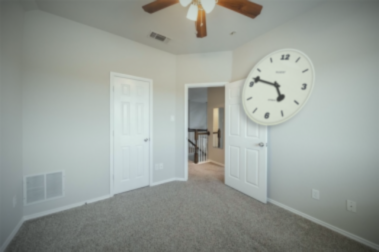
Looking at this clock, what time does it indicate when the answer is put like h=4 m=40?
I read h=4 m=47
